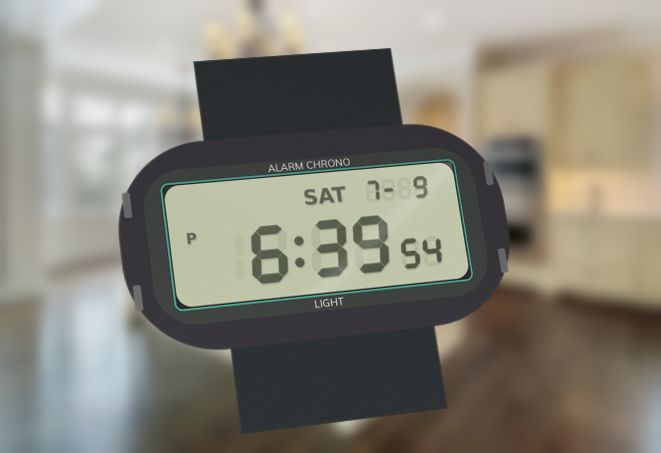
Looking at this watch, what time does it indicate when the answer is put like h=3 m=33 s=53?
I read h=6 m=39 s=54
